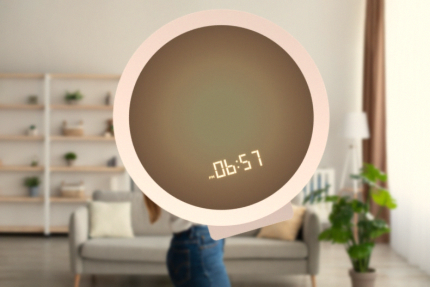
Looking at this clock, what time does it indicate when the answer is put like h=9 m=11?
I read h=6 m=57
